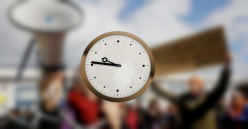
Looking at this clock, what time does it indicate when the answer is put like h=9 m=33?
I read h=9 m=46
